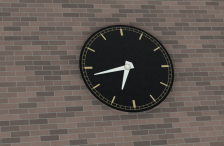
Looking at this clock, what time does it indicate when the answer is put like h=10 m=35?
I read h=6 m=43
